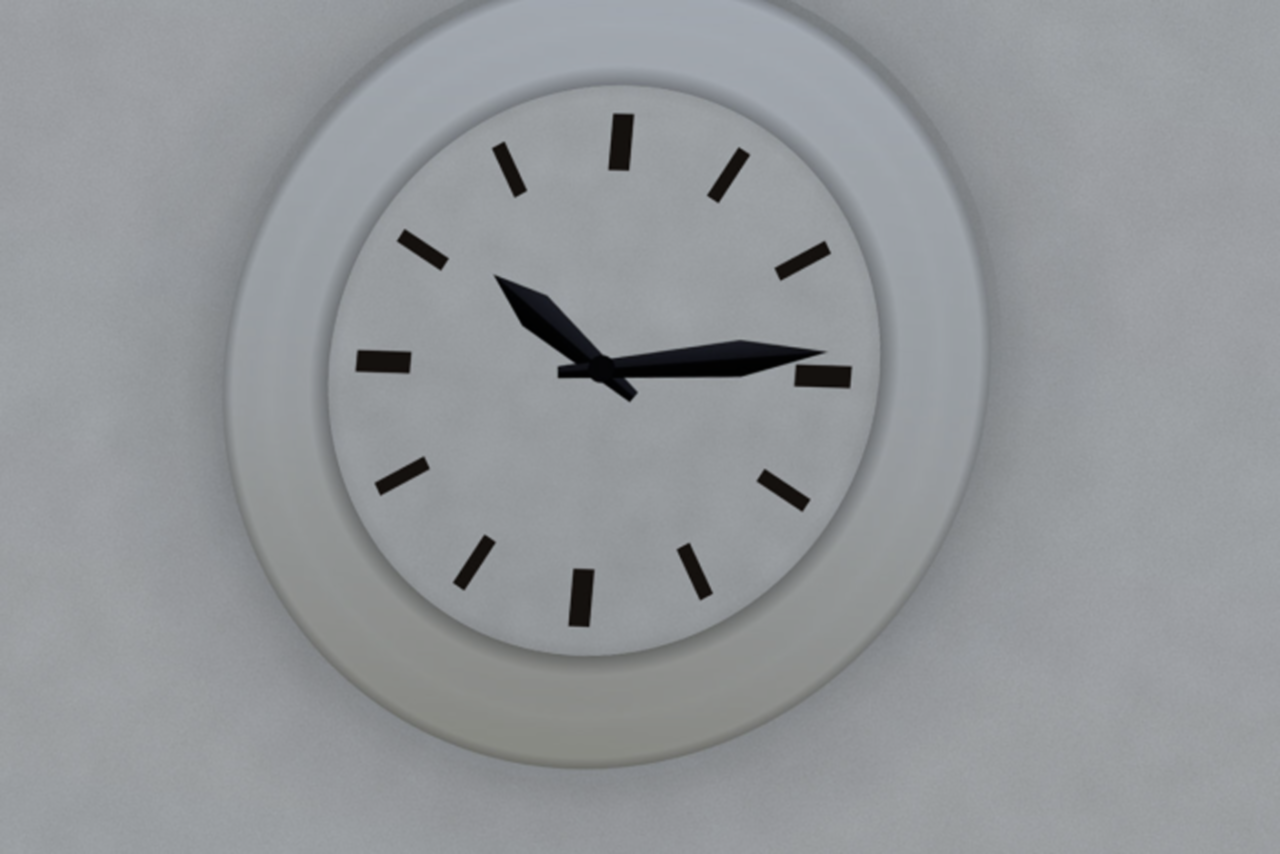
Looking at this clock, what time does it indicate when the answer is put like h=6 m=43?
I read h=10 m=14
